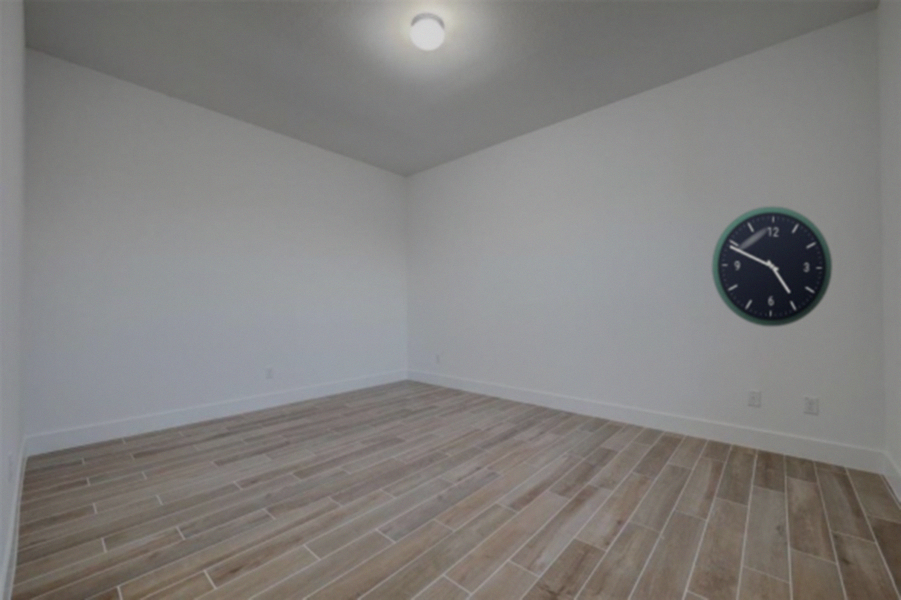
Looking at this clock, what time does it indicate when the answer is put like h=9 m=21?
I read h=4 m=49
